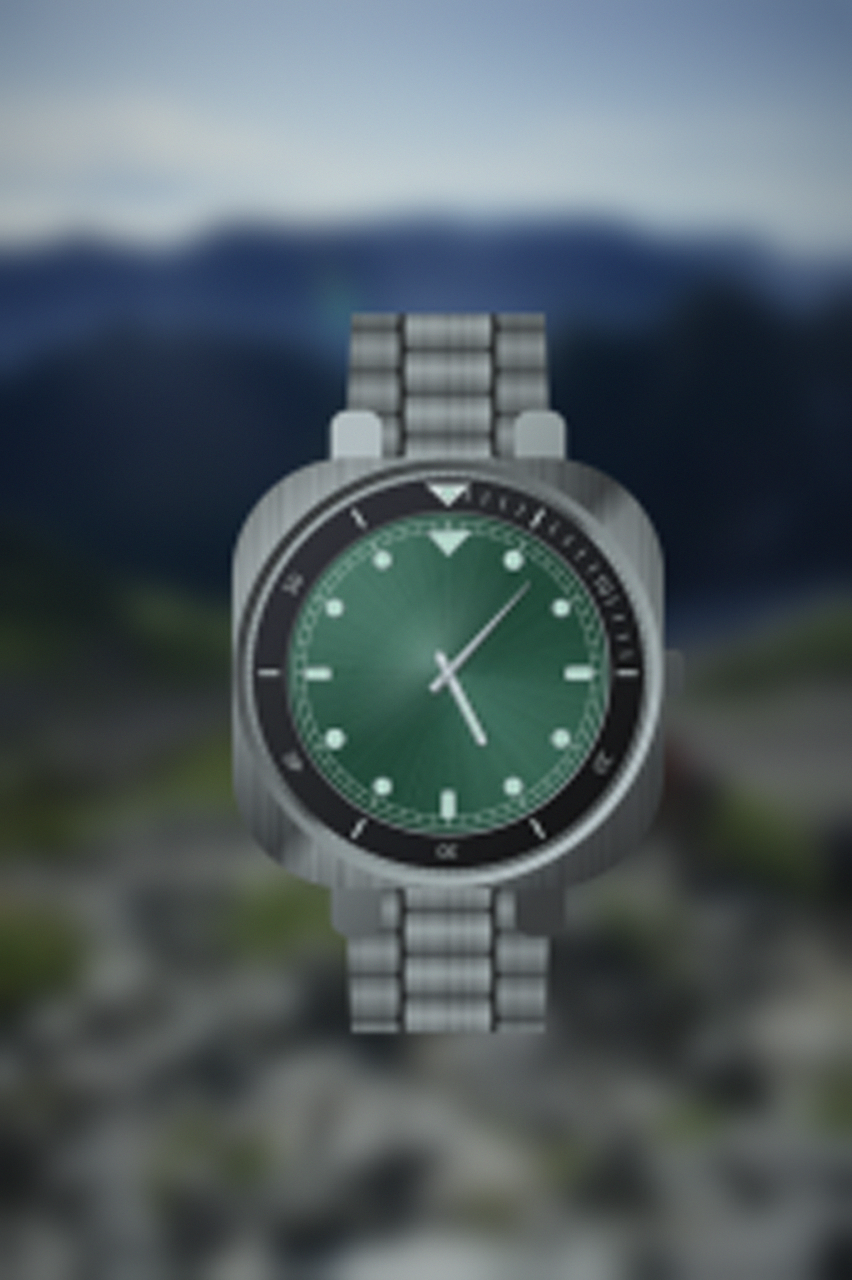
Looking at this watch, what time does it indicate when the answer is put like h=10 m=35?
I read h=5 m=7
